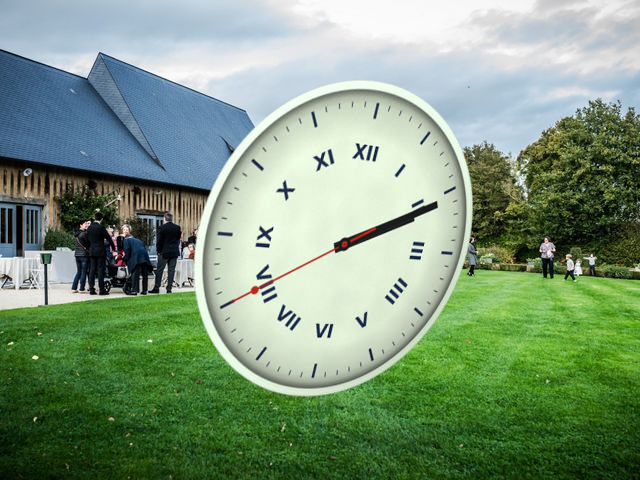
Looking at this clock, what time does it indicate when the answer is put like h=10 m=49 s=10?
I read h=2 m=10 s=40
